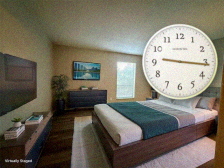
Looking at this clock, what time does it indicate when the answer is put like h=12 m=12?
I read h=9 m=16
